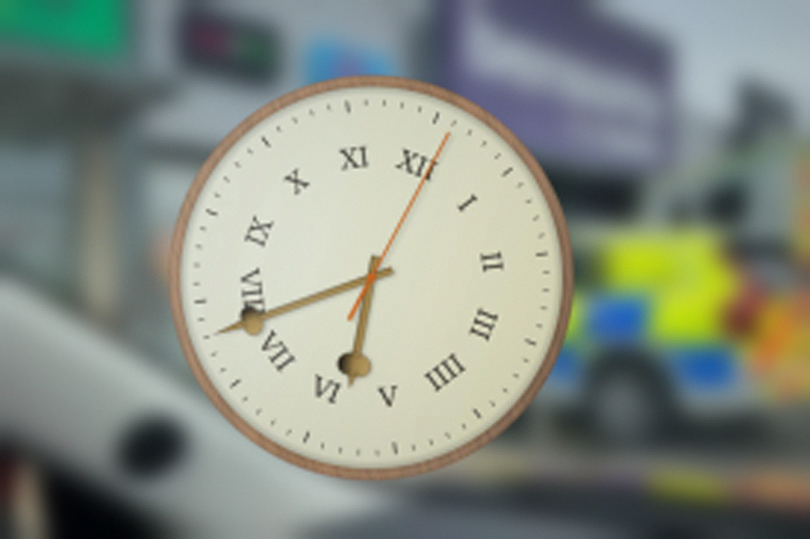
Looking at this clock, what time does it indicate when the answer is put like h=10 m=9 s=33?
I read h=5 m=38 s=1
